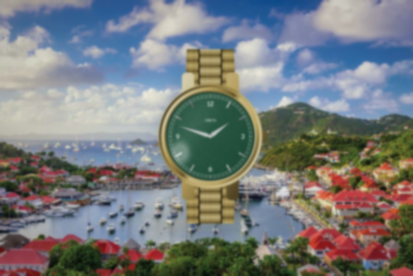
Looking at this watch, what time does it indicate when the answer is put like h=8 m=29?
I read h=1 m=48
